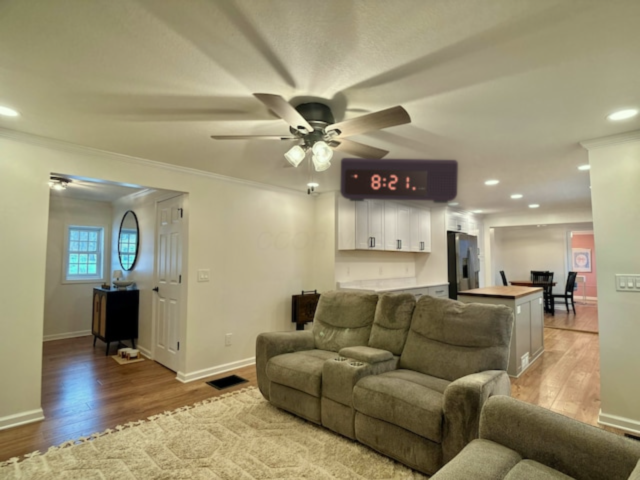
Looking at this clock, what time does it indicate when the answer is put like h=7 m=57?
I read h=8 m=21
